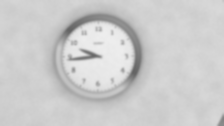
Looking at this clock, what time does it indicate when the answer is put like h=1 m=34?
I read h=9 m=44
